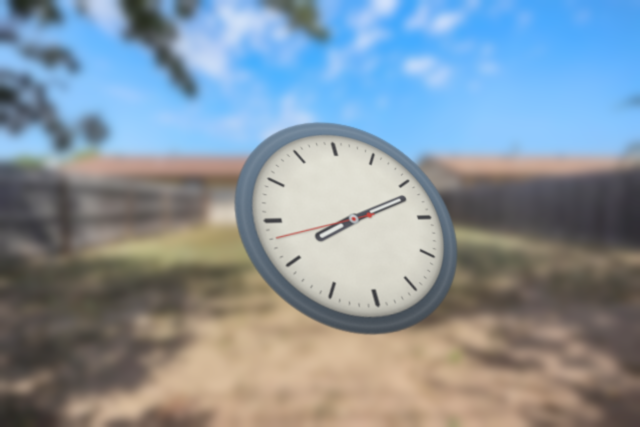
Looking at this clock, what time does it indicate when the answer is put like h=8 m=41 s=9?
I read h=8 m=11 s=43
